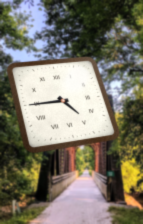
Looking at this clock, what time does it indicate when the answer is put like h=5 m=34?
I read h=4 m=45
